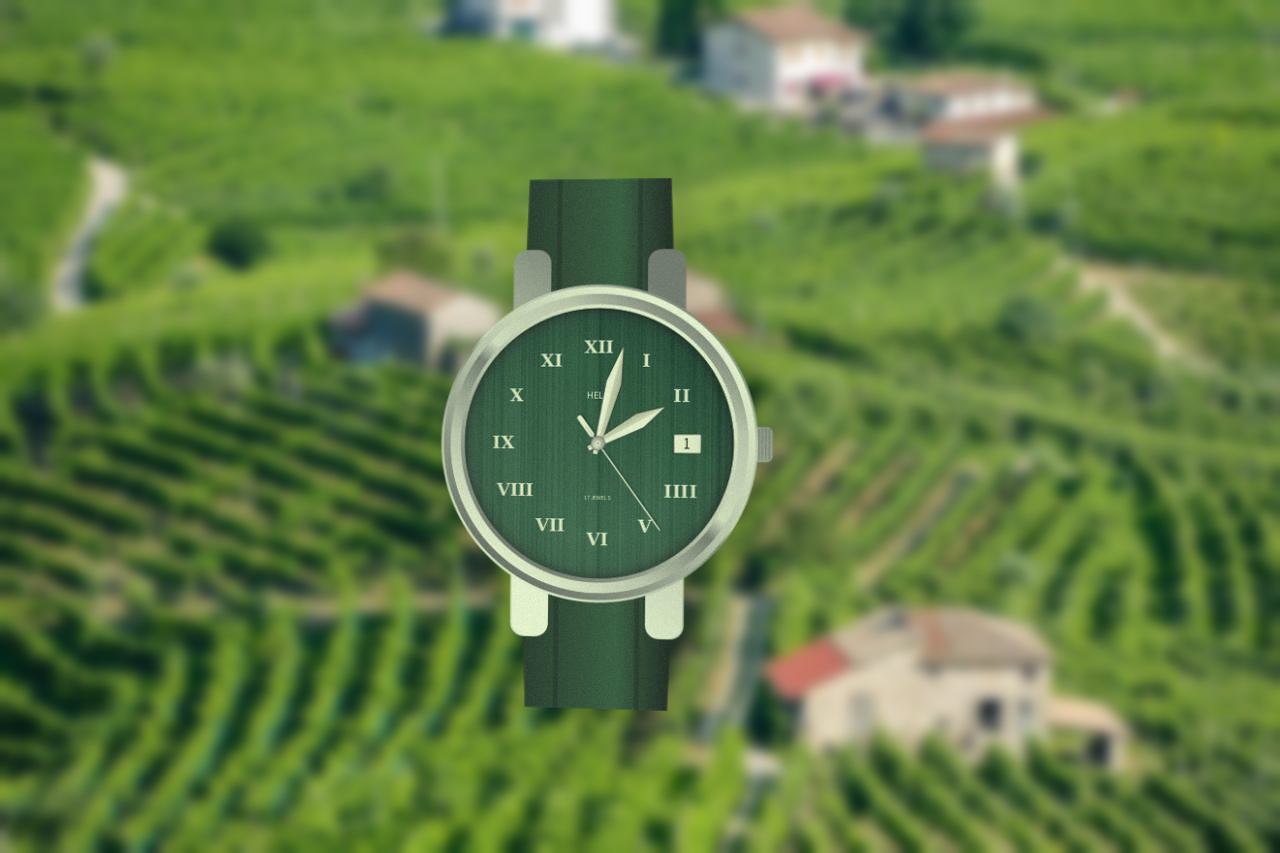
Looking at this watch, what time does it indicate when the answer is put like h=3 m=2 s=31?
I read h=2 m=2 s=24
